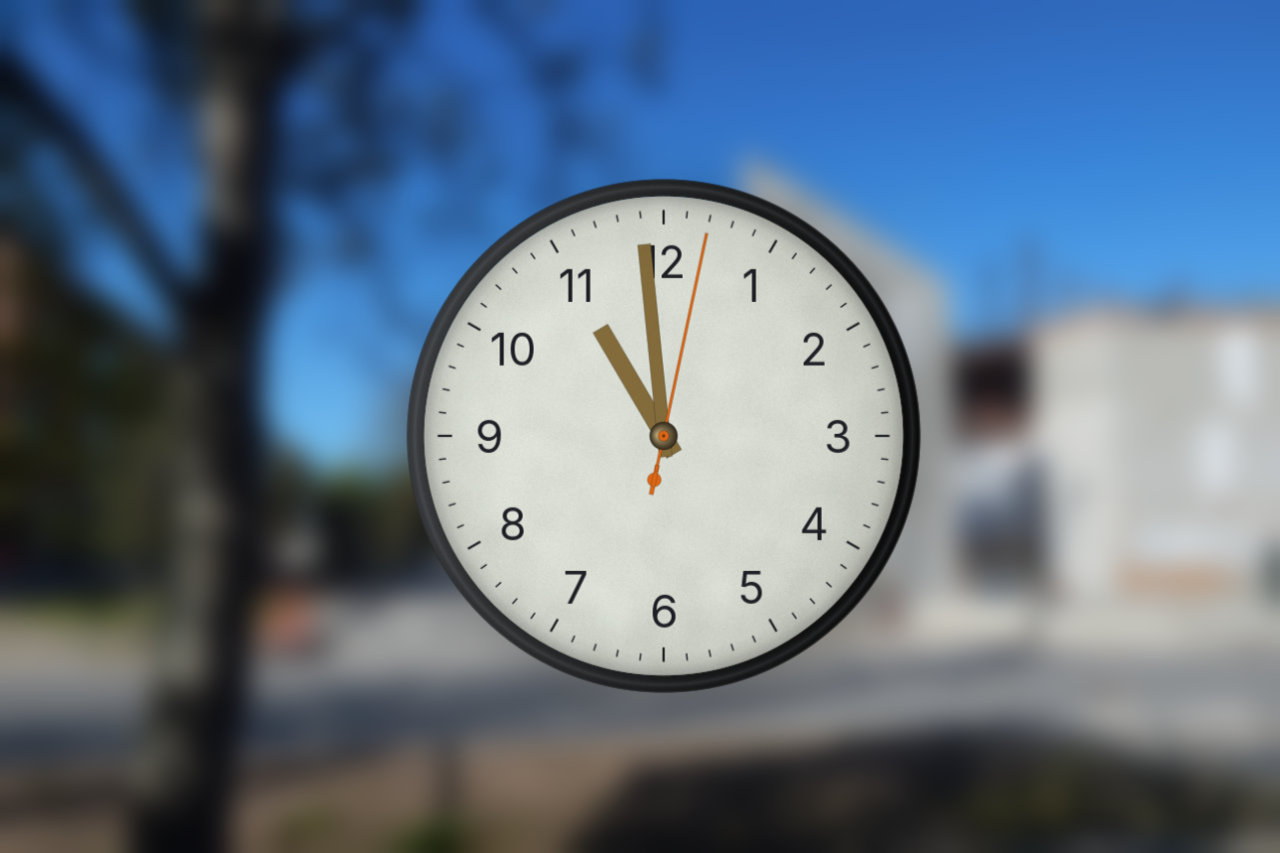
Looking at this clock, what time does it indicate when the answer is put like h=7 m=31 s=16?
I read h=10 m=59 s=2
